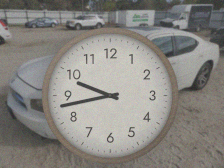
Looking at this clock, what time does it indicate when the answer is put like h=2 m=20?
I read h=9 m=43
